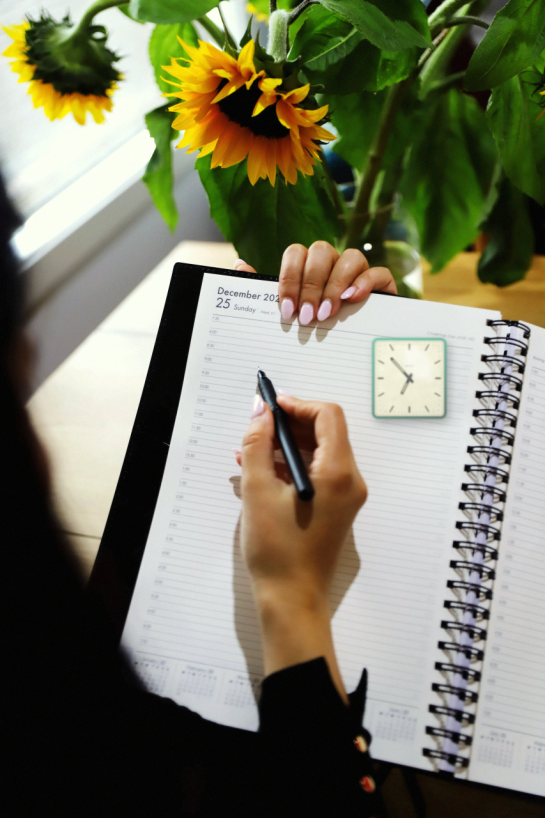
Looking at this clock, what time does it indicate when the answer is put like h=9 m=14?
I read h=6 m=53
